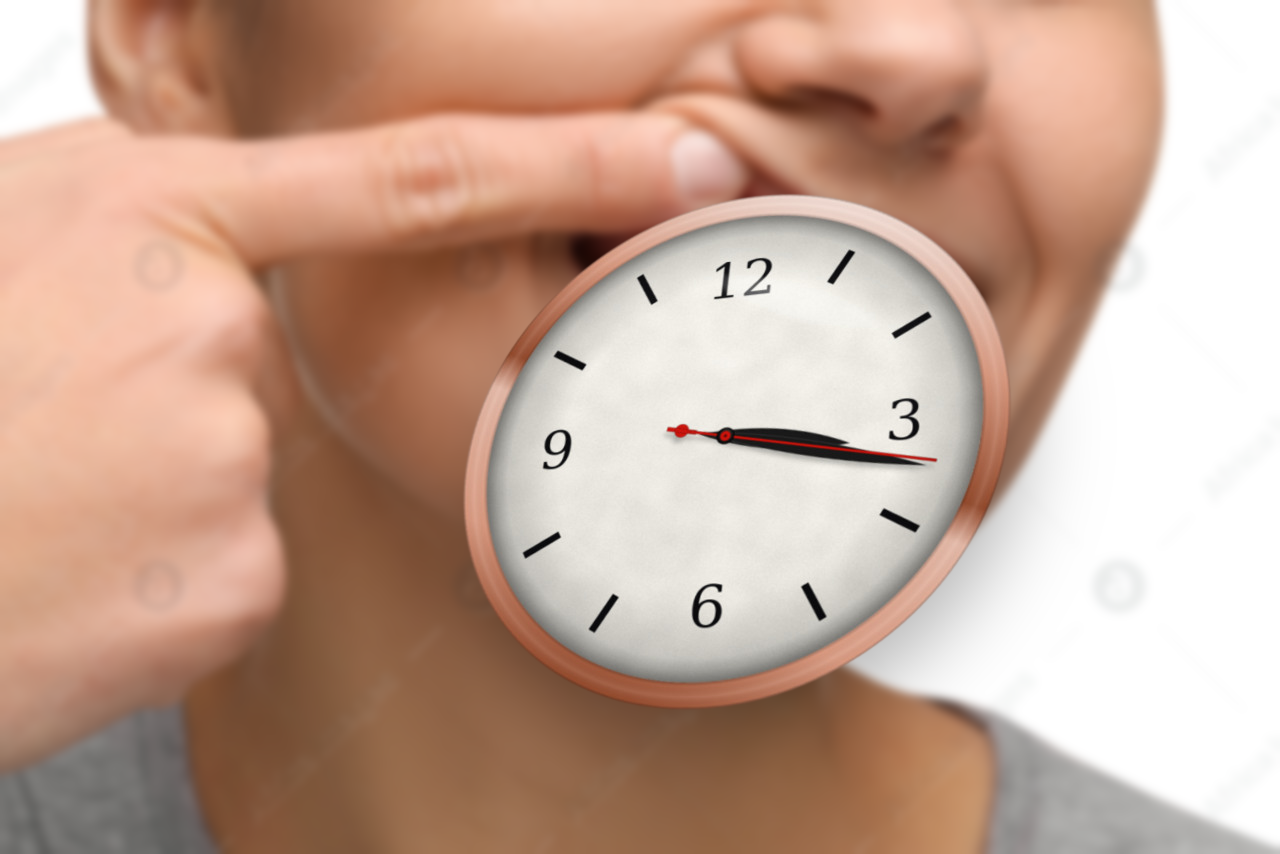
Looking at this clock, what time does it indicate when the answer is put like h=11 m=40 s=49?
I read h=3 m=17 s=17
